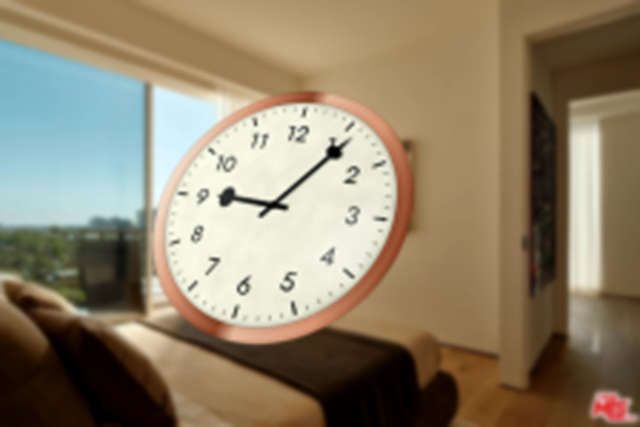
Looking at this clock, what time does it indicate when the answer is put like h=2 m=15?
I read h=9 m=6
